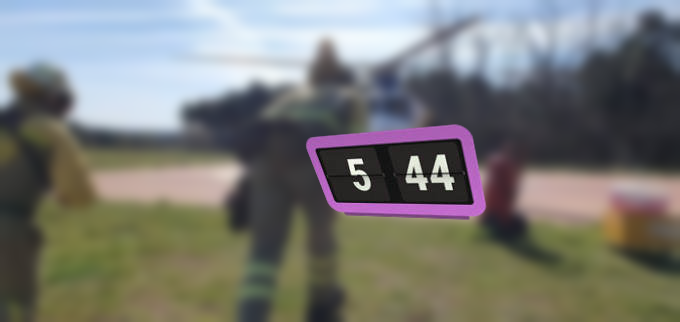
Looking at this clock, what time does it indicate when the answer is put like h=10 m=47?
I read h=5 m=44
